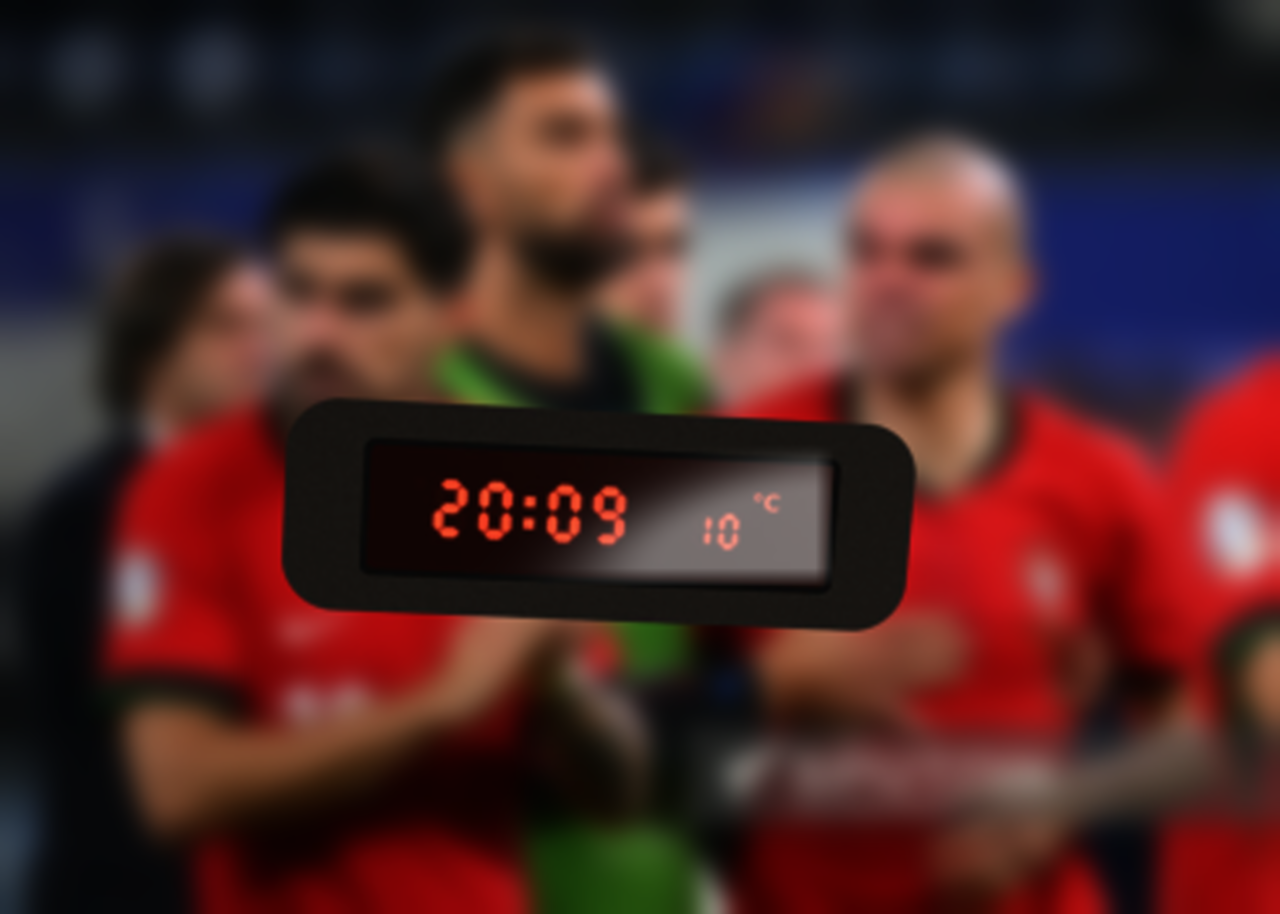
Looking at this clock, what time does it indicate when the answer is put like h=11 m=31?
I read h=20 m=9
